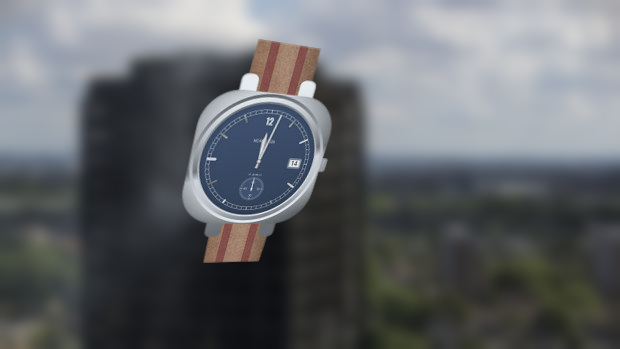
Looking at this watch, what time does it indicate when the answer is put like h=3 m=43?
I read h=12 m=2
